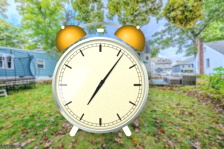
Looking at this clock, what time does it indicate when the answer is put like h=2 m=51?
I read h=7 m=6
